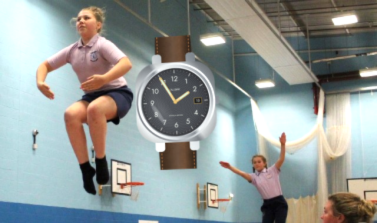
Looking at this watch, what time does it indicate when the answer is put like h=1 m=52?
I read h=1 m=55
